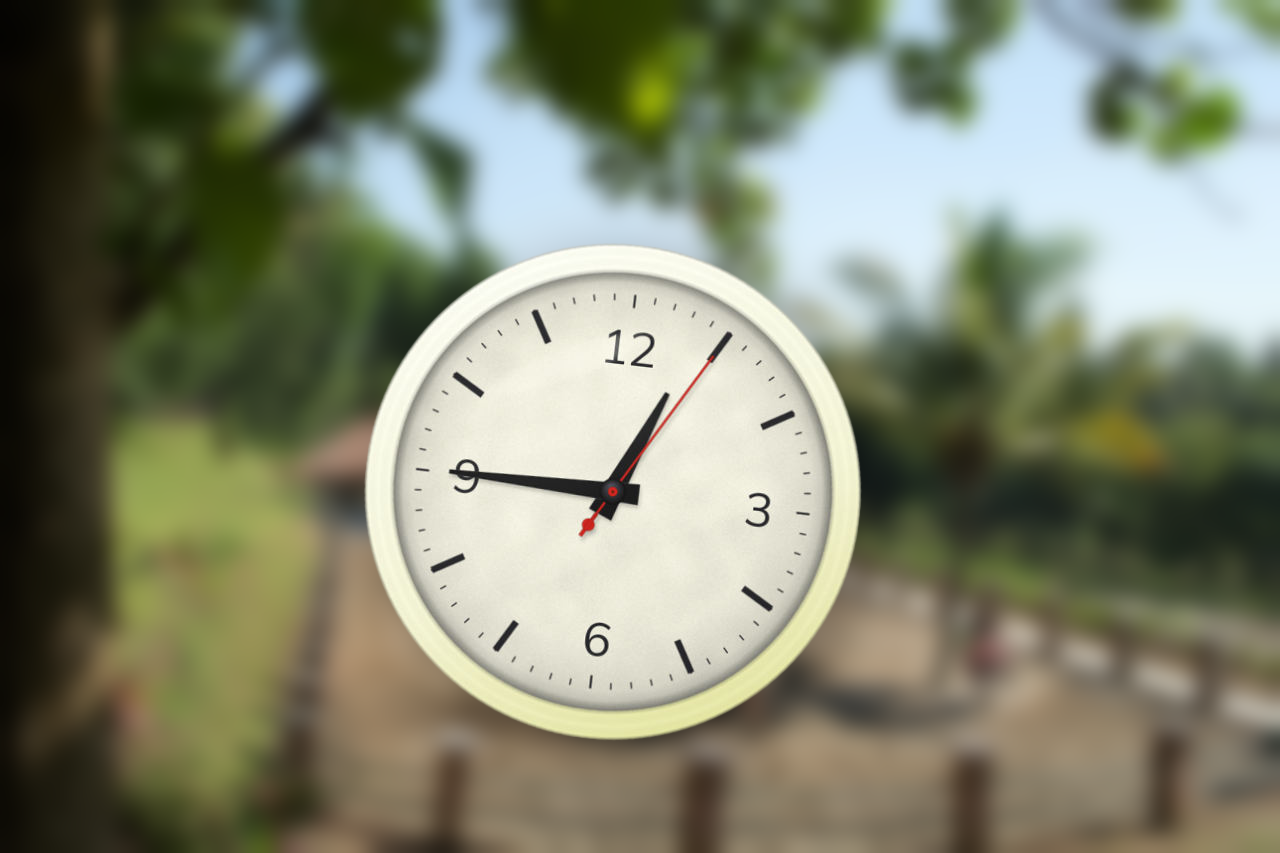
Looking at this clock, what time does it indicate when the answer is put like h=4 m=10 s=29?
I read h=12 m=45 s=5
